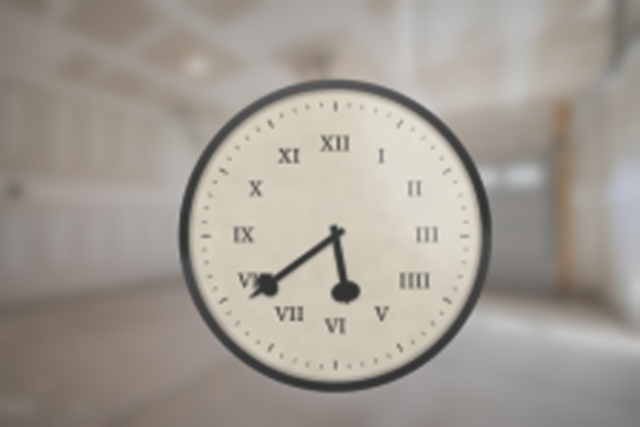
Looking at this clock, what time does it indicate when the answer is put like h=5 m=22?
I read h=5 m=39
